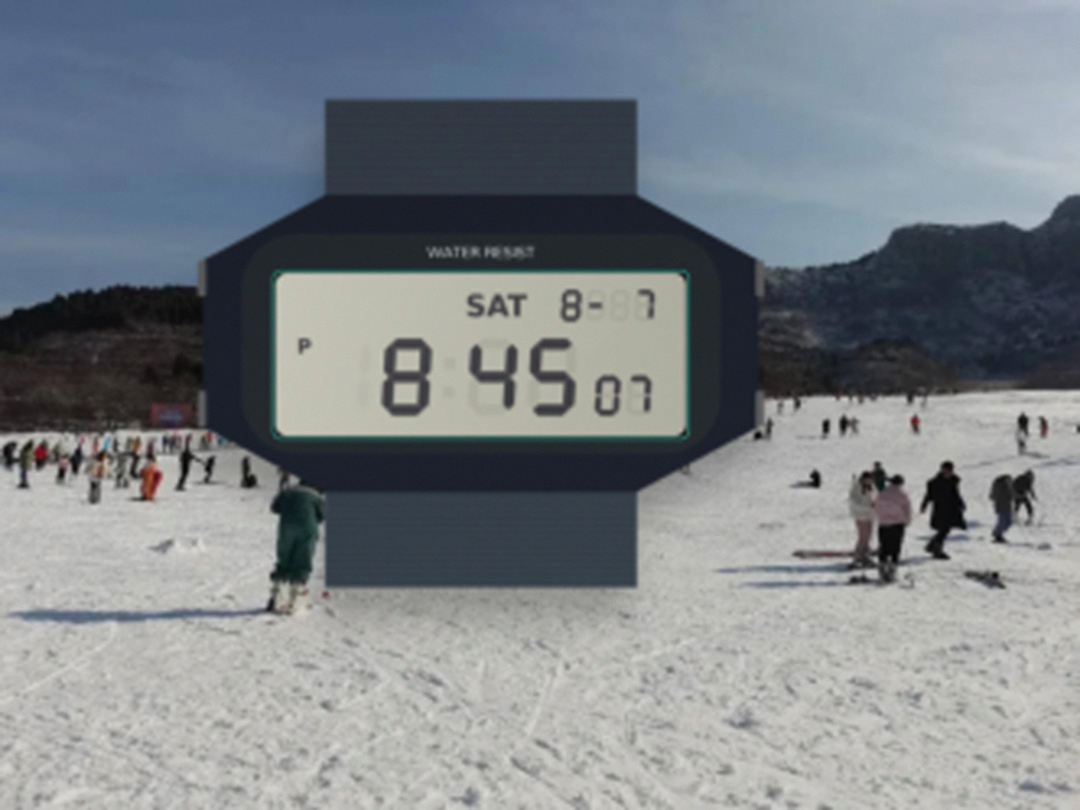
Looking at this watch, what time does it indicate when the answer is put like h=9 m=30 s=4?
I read h=8 m=45 s=7
